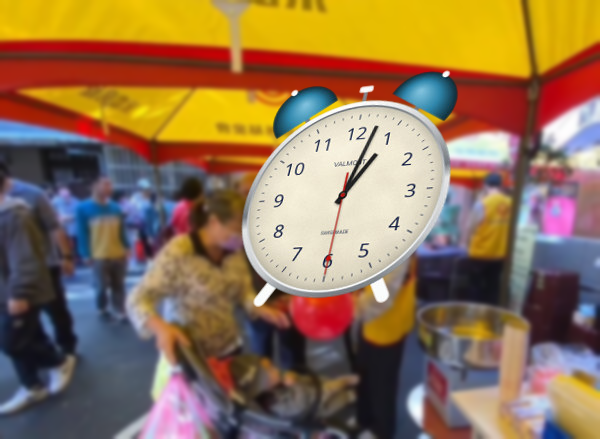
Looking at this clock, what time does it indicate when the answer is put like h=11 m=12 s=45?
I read h=1 m=2 s=30
